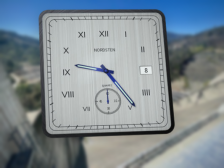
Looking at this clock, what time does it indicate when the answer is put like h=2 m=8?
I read h=9 m=24
